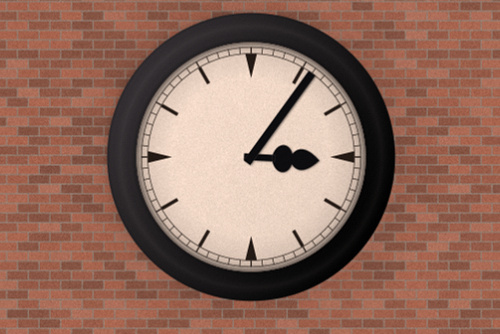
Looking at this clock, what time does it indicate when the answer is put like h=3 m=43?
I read h=3 m=6
